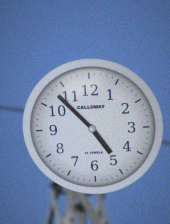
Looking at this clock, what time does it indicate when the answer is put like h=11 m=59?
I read h=4 m=53
